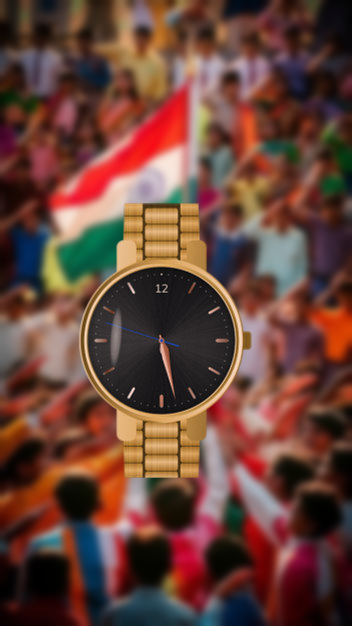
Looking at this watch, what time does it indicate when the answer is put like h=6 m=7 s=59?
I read h=5 m=27 s=48
